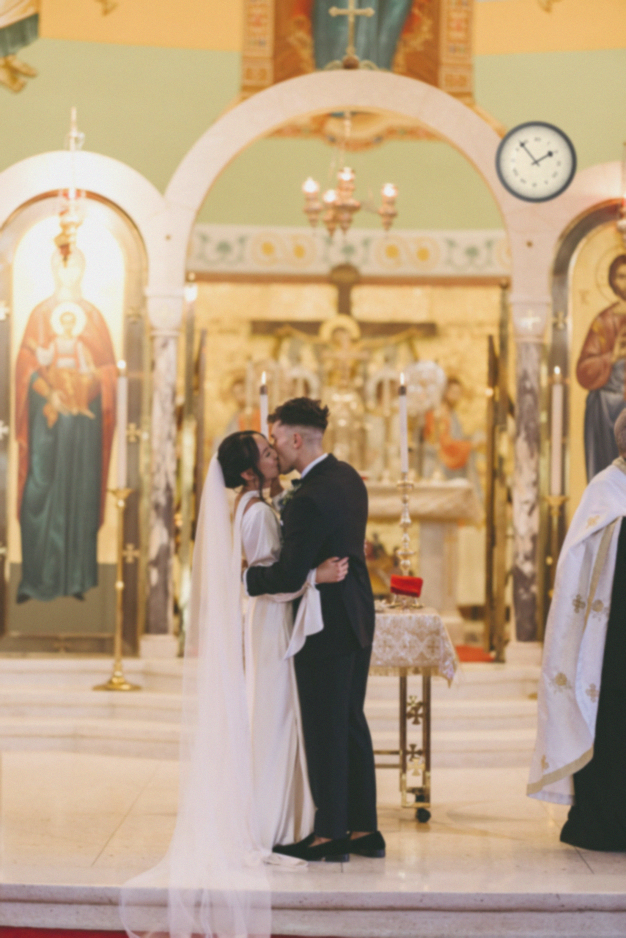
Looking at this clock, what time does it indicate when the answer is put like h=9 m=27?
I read h=1 m=53
